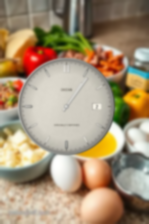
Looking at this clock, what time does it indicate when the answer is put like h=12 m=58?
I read h=1 m=6
